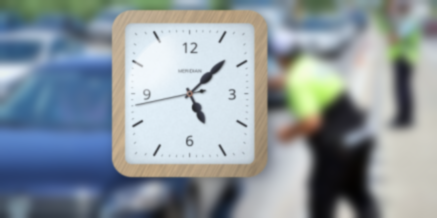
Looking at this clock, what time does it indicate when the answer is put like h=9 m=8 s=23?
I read h=5 m=7 s=43
